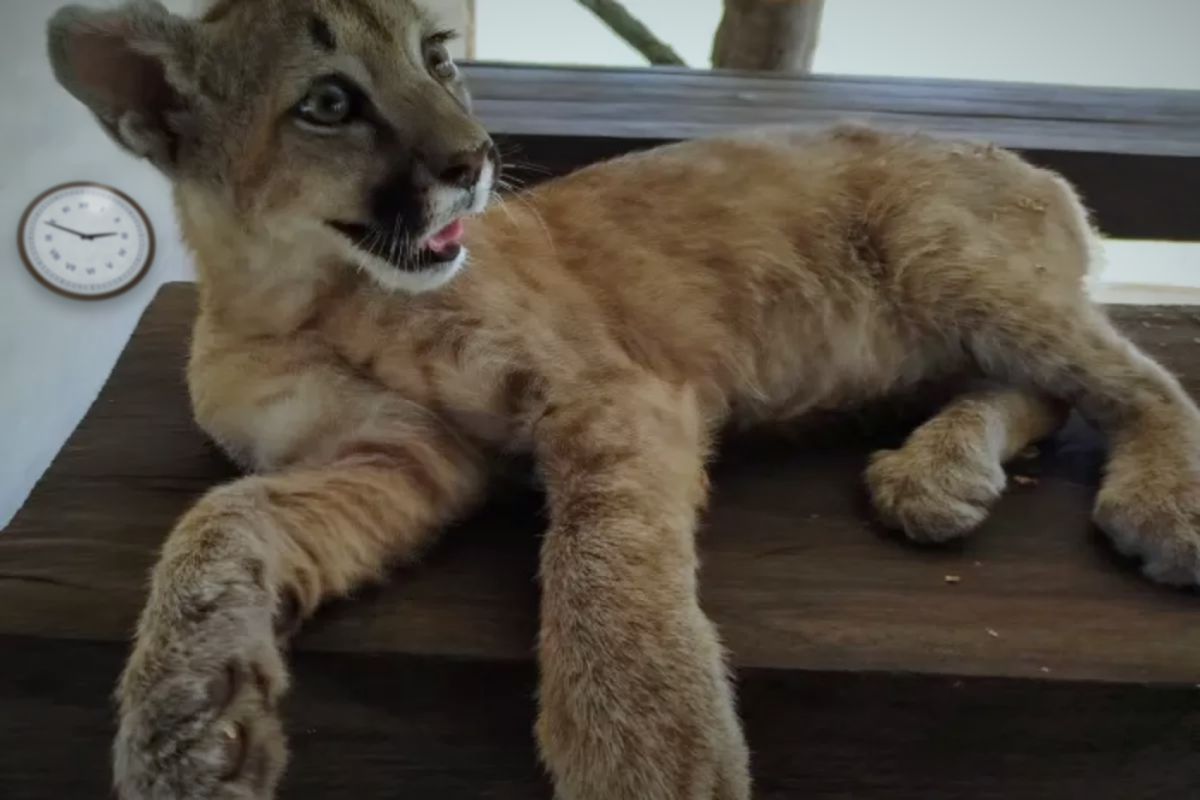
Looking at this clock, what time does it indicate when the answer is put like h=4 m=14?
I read h=2 m=49
